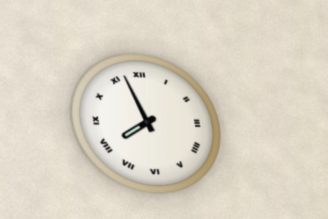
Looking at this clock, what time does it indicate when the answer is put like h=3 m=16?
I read h=7 m=57
